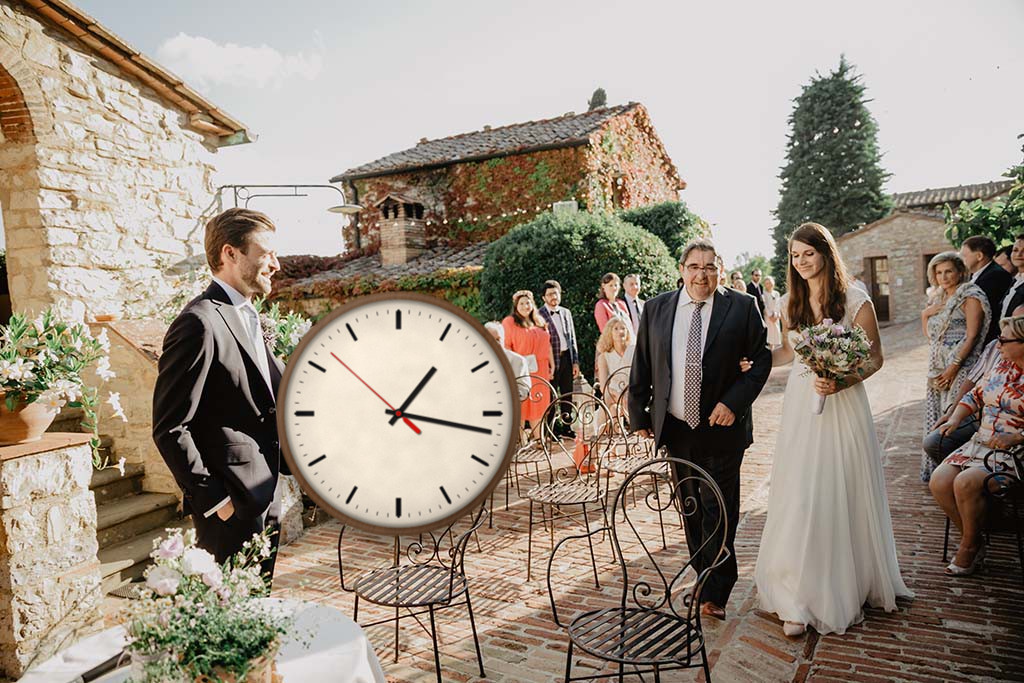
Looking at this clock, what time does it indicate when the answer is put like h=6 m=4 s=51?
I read h=1 m=16 s=52
